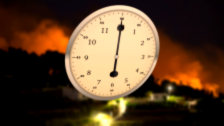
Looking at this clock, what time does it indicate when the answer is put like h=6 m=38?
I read h=6 m=0
